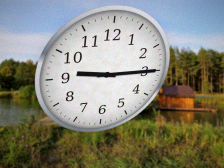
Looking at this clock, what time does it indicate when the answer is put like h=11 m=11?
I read h=9 m=15
